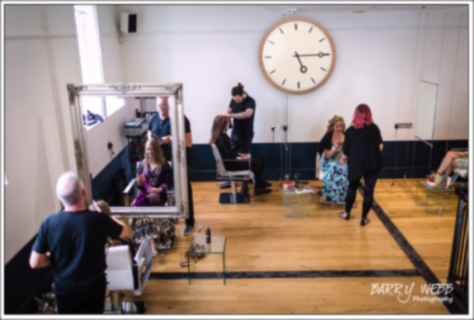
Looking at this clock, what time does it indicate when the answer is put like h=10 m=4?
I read h=5 m=15
